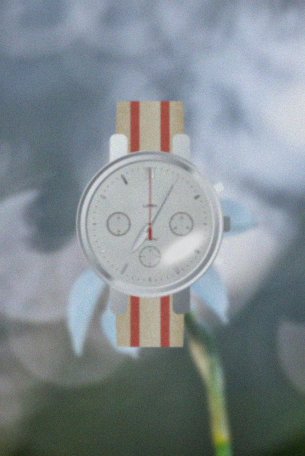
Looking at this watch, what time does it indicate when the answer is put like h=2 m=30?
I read h=7 m=5
